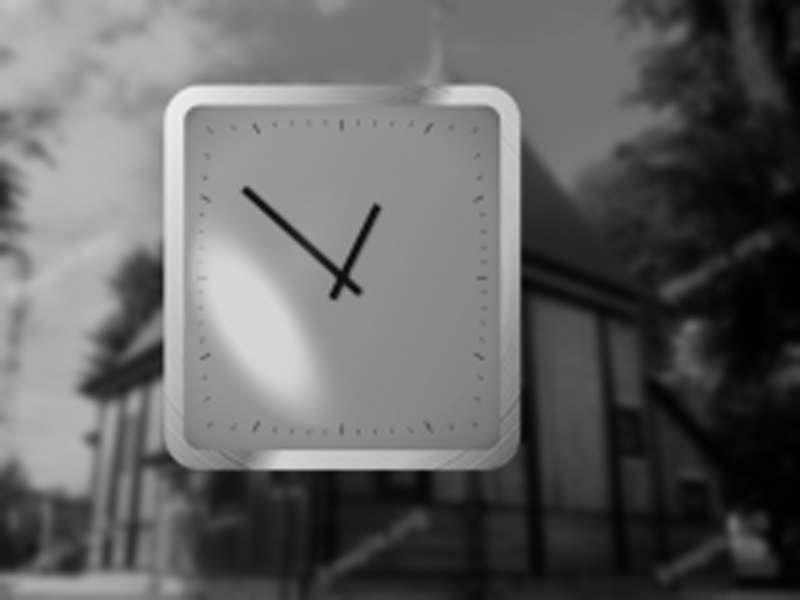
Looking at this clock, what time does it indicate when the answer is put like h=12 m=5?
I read h=12 m=52
